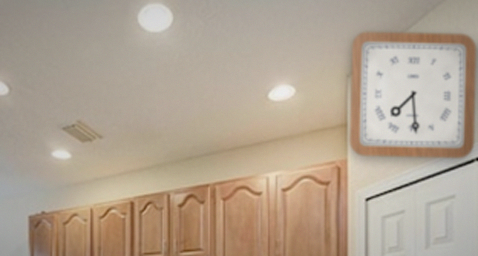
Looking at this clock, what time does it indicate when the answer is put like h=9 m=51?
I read h=7 m=29
